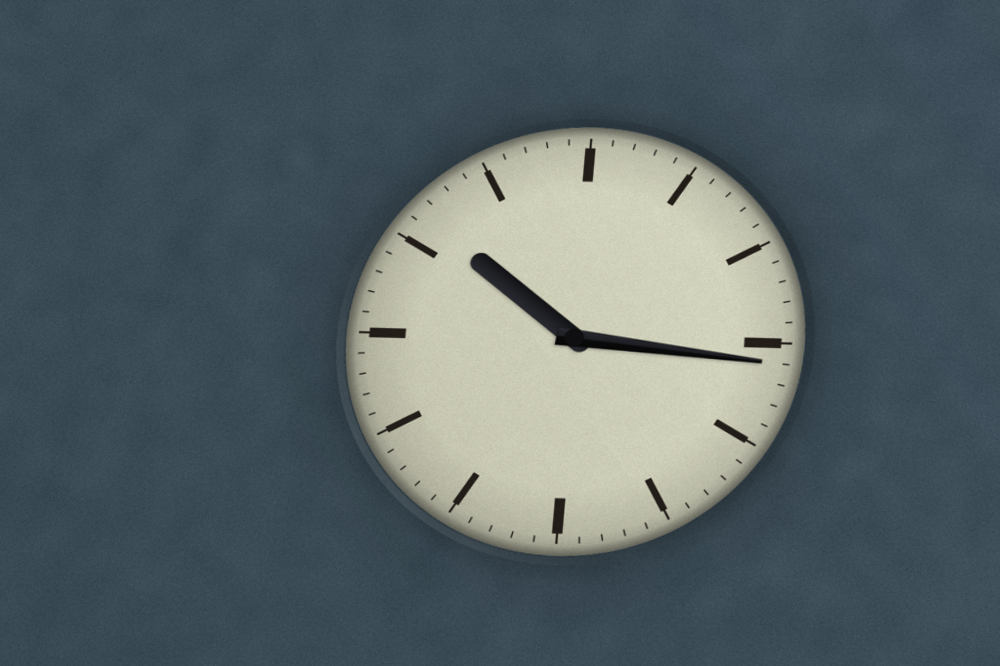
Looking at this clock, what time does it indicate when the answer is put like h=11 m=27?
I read h=10 m=16
